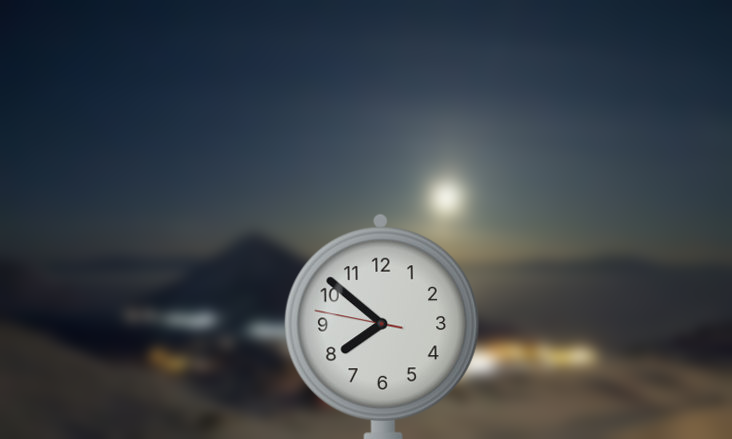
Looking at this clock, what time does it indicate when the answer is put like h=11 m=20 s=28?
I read h=7 m=51 s=47
